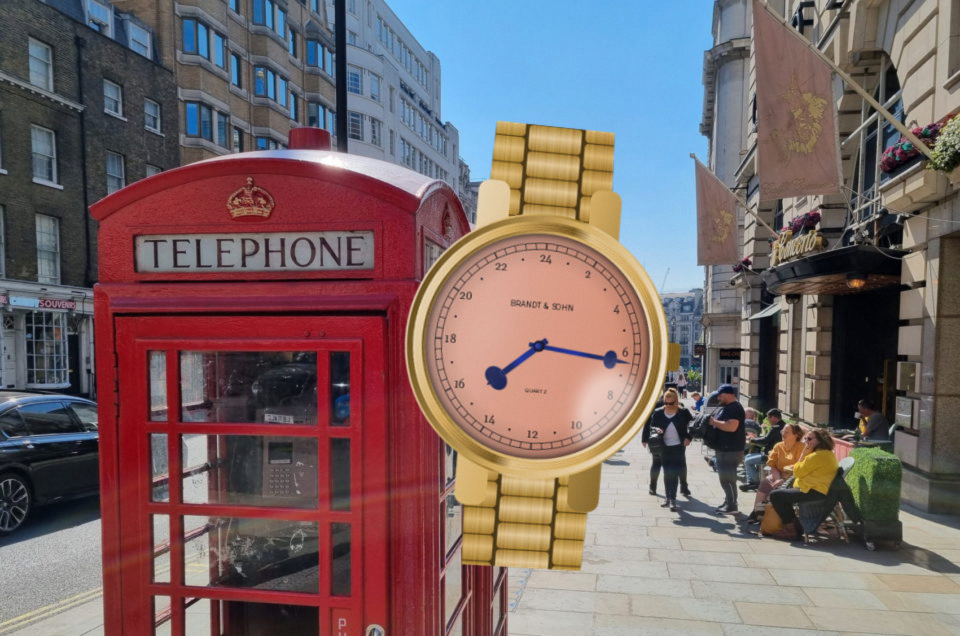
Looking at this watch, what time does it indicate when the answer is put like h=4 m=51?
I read h=15 m=16
